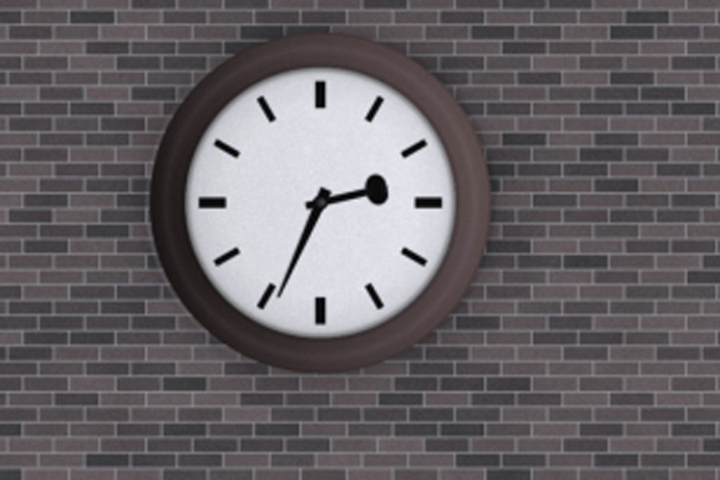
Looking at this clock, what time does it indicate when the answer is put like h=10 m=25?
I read h=2 m=34
